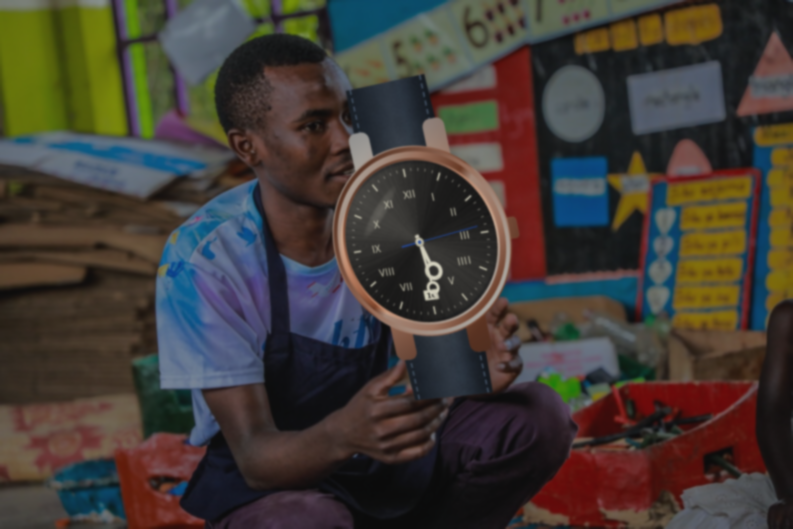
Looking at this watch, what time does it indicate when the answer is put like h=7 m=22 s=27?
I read h=5 m=29 s=14
